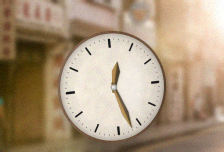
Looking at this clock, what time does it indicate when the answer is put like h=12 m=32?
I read h=12 m=27
